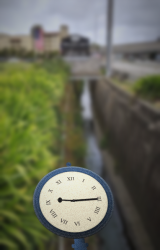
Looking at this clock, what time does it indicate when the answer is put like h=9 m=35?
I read h=9 m=15
